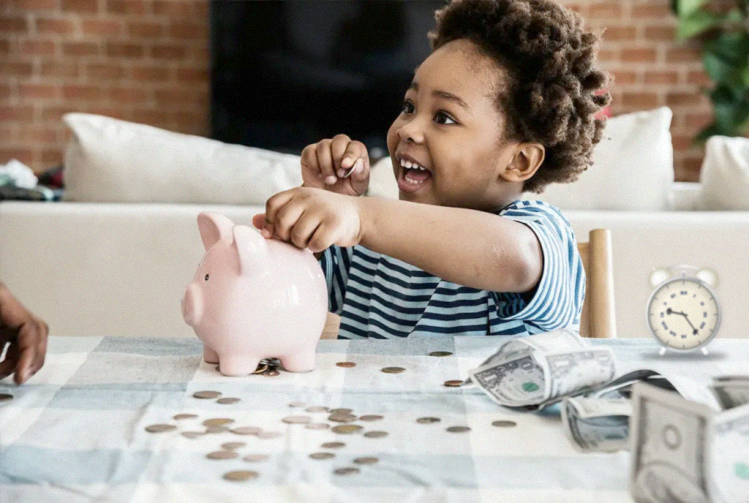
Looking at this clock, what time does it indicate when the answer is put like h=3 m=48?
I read h=9 m=24
